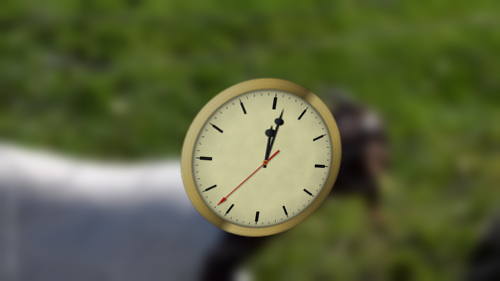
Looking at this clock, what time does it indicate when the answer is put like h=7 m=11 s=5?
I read h=12 m=1 s=37
